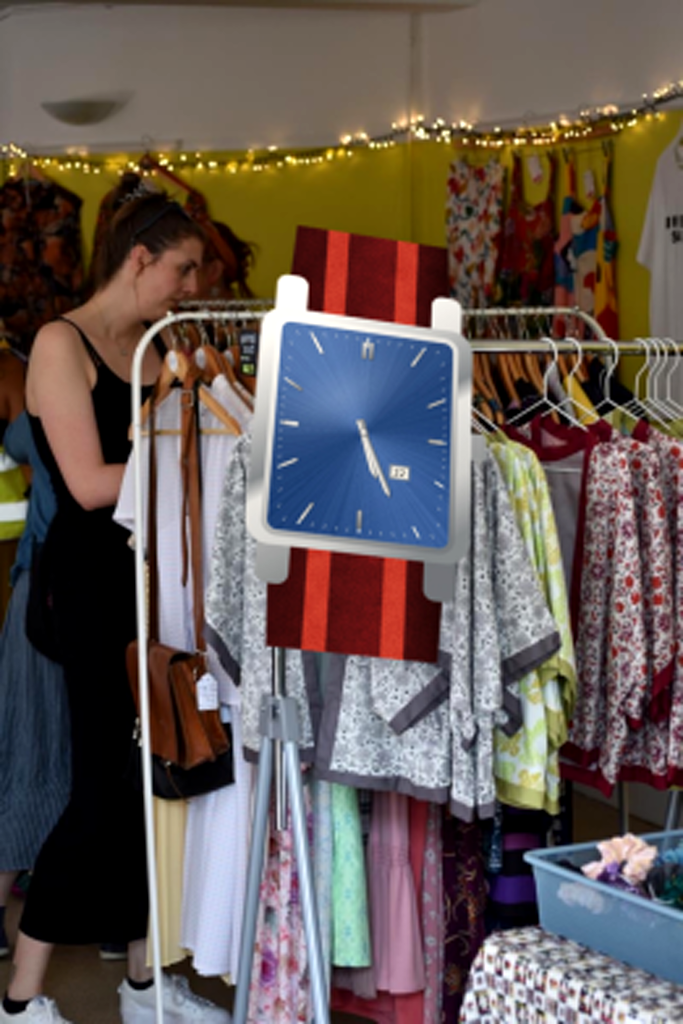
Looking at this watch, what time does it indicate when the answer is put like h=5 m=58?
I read h=5 m=26
